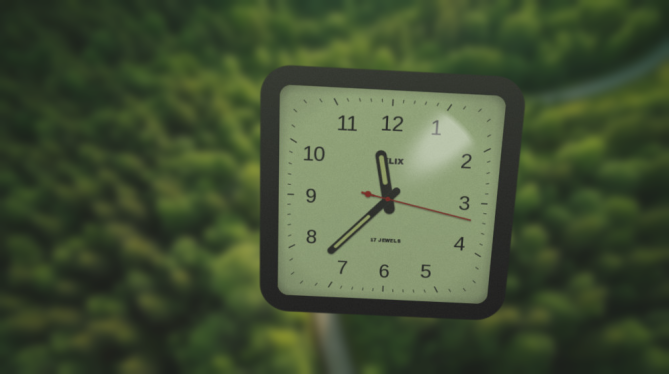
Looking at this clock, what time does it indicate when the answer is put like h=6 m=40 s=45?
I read h=11 m=37 s=17
